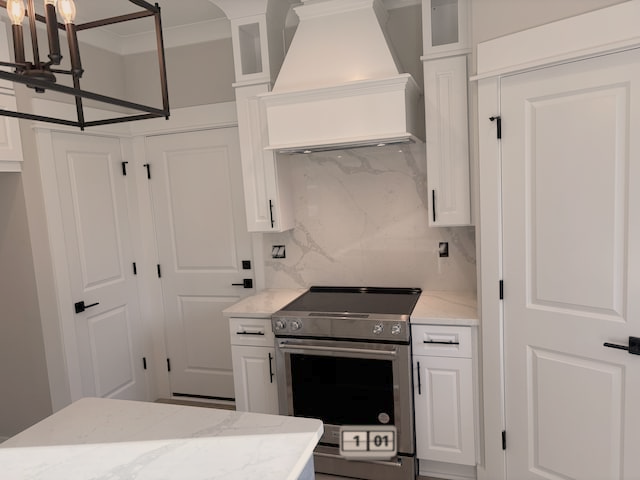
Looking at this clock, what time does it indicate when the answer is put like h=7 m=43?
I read h=1 m=1
